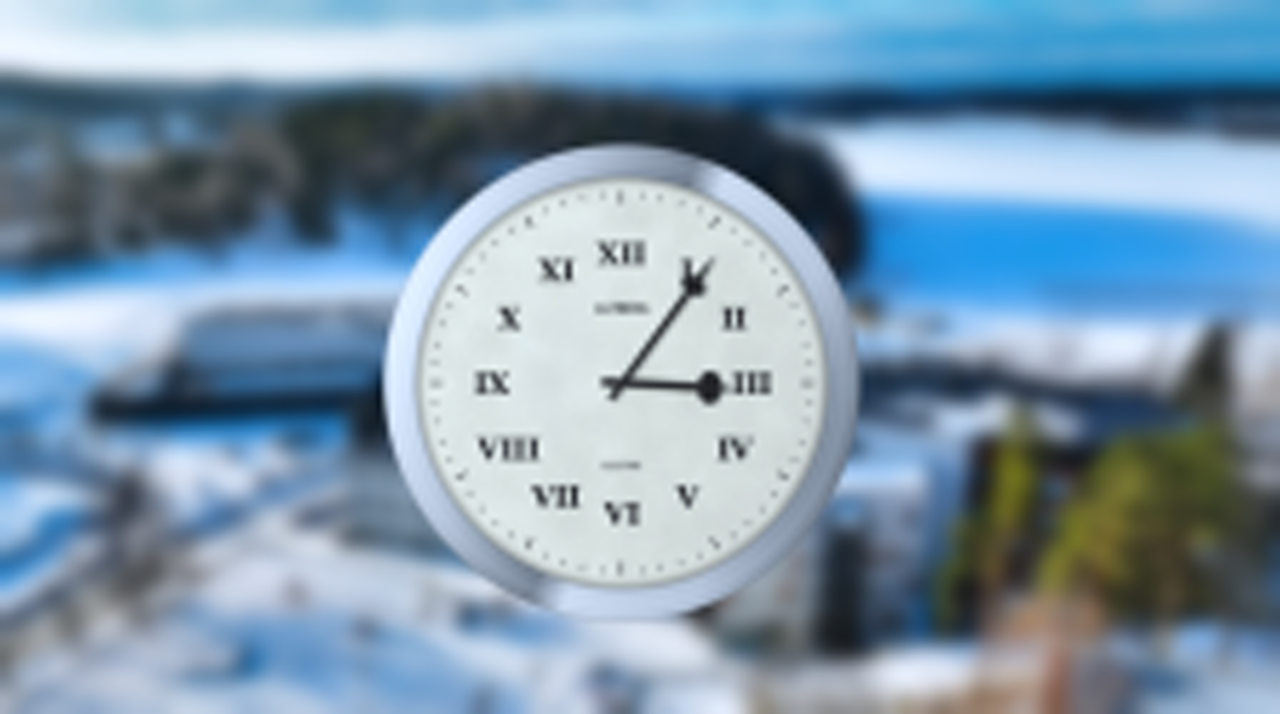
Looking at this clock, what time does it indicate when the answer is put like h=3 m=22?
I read h=3 m=6
